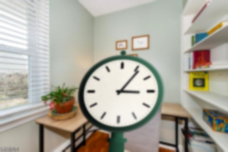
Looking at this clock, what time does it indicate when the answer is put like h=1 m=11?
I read h=3 m=6
